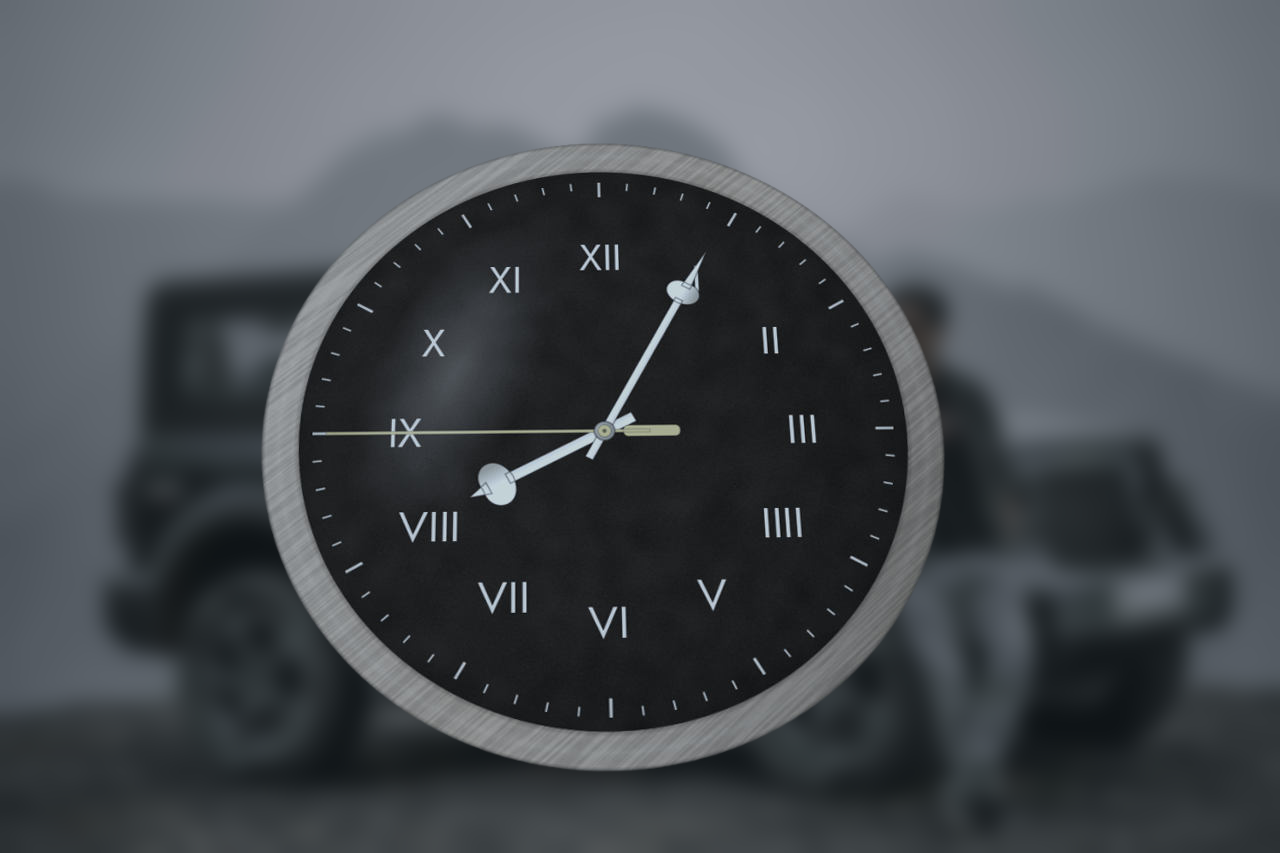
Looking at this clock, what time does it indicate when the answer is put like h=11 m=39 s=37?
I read h=8 m=4 s=45
